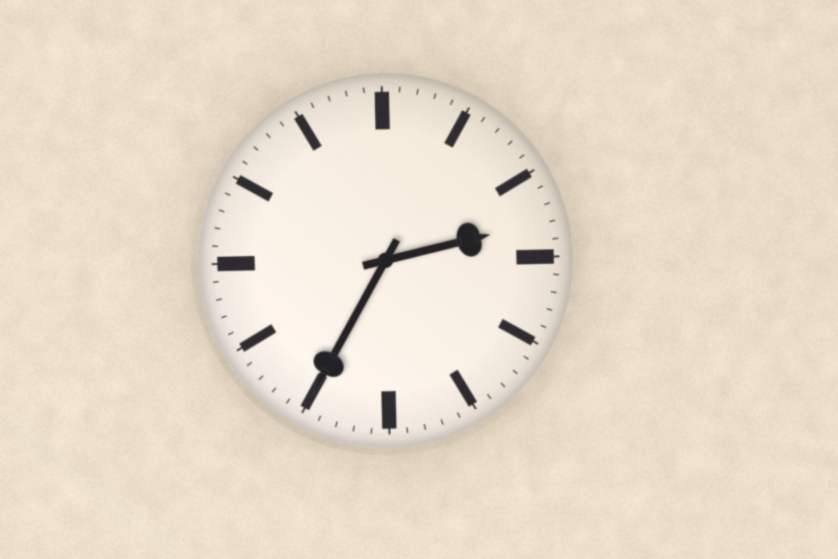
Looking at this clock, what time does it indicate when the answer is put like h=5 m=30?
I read h=2 m=35
